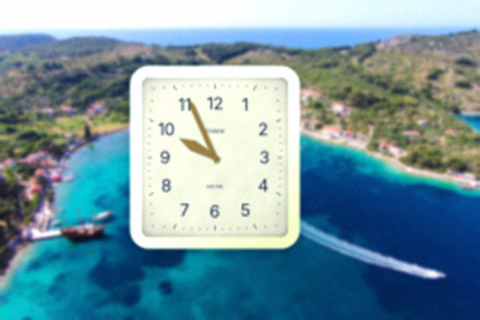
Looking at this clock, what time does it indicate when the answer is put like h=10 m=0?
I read h=9 m=56
